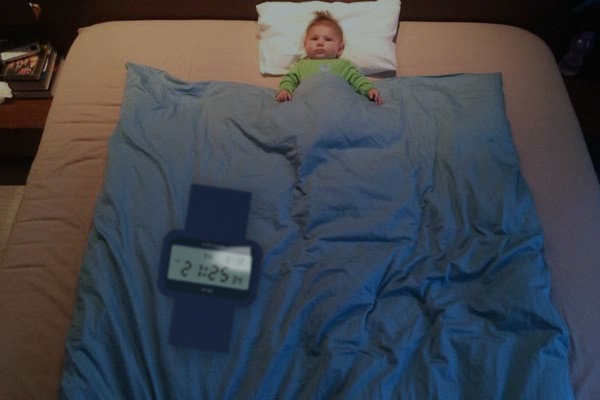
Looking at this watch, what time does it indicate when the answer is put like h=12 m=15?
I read h=21 m=25
